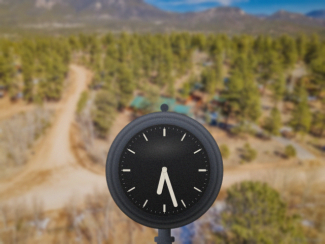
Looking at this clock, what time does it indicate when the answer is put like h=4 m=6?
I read h=6 m=27
